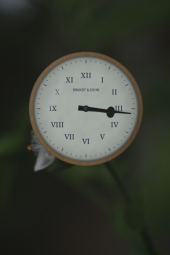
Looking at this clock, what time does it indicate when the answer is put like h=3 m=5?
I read h=3 m=16
